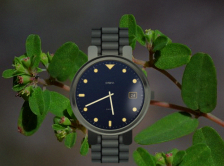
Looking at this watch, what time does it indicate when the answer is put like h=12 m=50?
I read h=5 m=41
